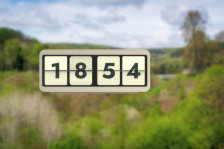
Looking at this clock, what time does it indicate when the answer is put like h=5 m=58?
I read h=18 m=54
